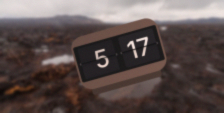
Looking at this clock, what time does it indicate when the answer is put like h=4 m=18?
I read h=5 m=17
